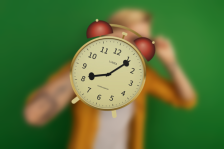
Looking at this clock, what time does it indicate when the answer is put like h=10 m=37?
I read h=8 m=6
